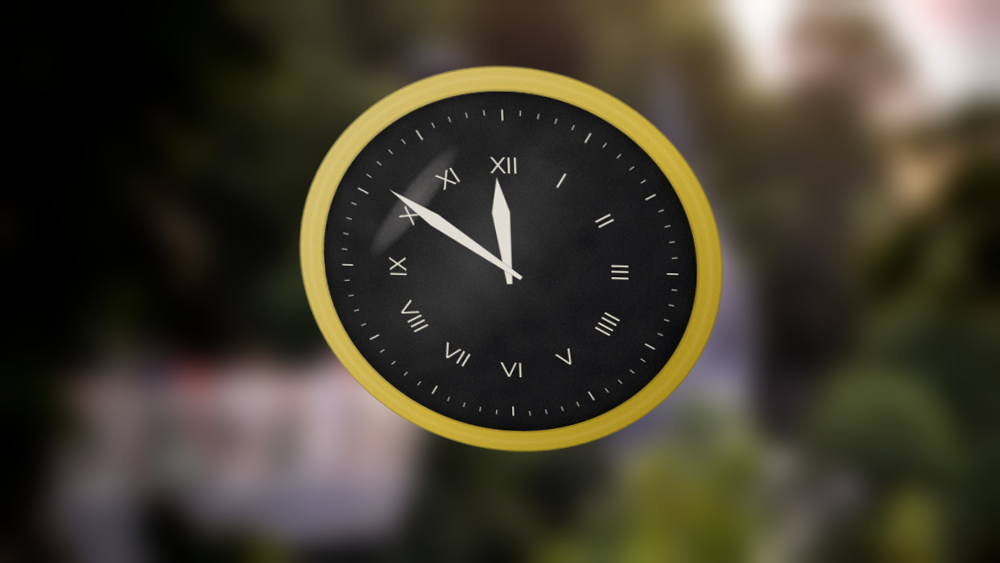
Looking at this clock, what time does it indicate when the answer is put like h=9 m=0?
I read h=11 m=51
